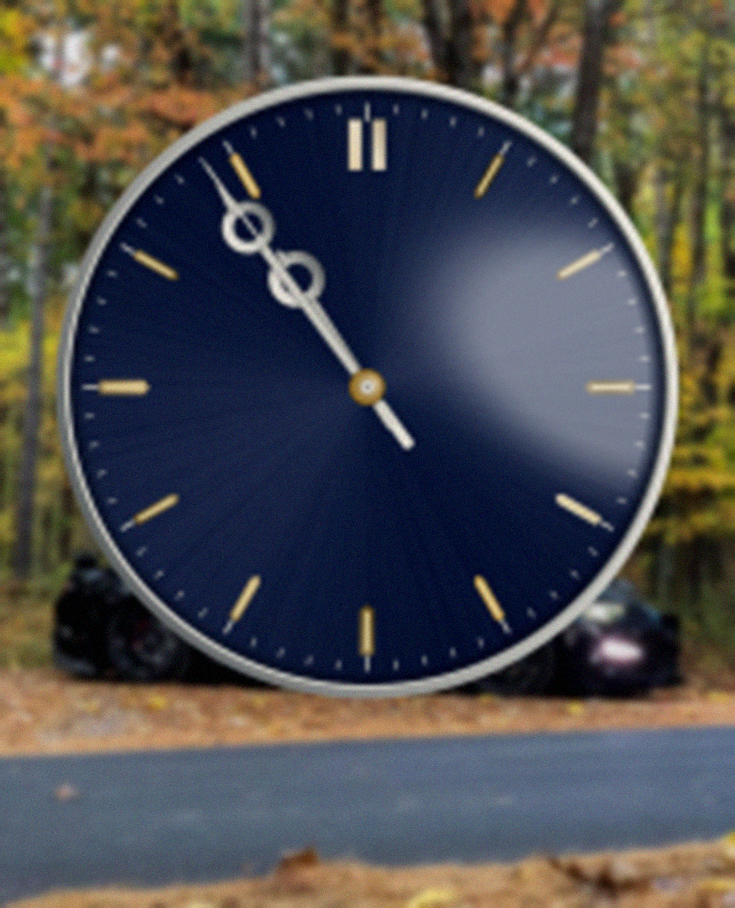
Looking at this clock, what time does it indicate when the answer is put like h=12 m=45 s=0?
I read h=10 m=53 s=54
